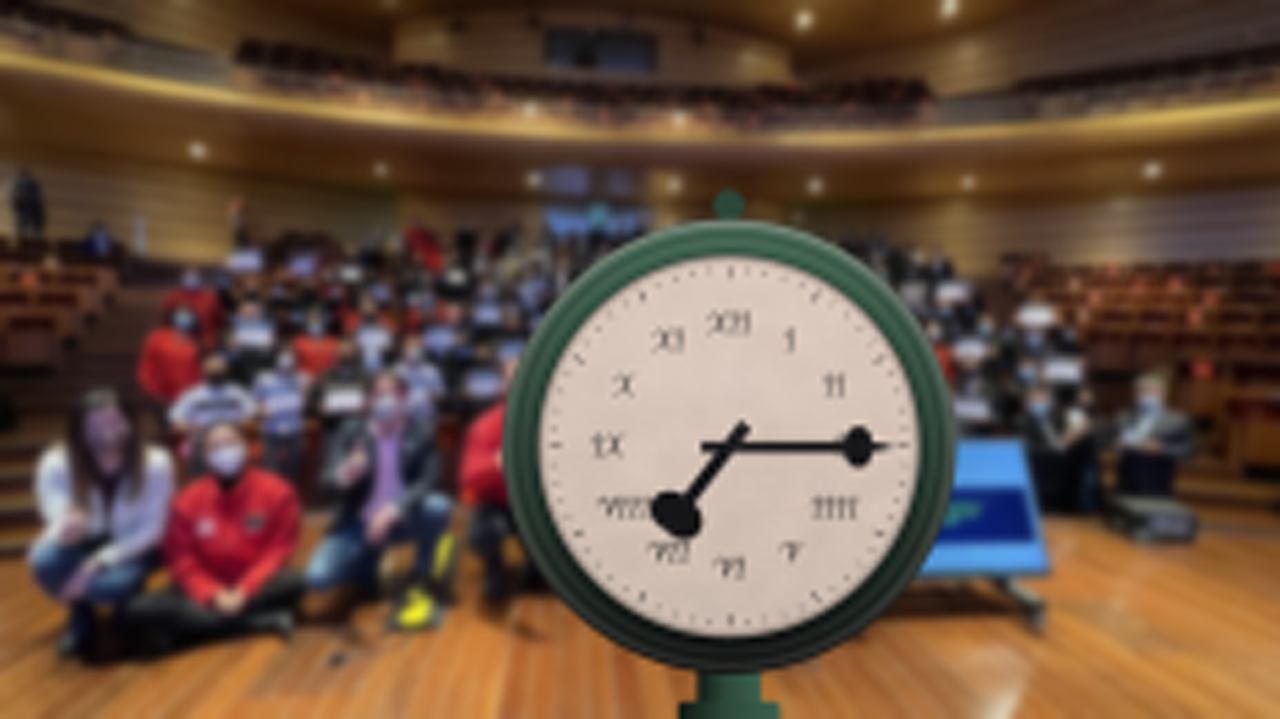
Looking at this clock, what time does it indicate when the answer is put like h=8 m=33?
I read h=7 m=15
